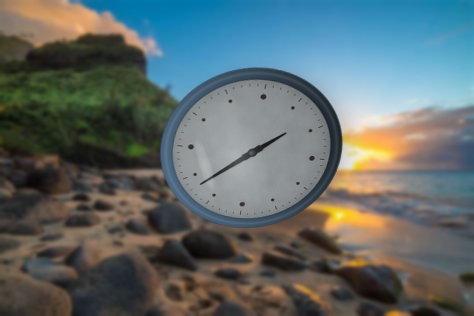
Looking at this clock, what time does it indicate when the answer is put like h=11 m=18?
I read h=1 m=38
